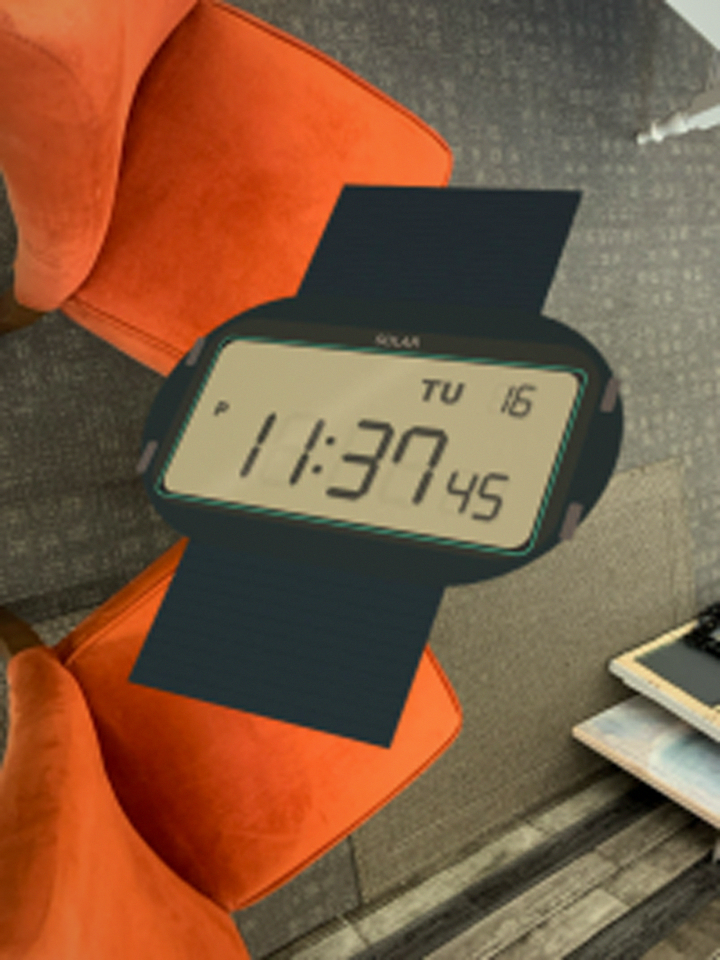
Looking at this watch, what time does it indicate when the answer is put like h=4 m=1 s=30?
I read h=11 m=37 s=45
